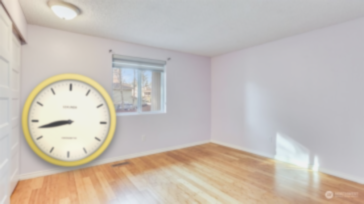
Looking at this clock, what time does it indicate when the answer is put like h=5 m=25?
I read h=8 m=43
